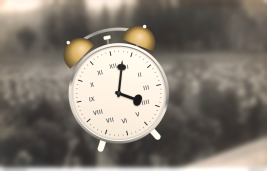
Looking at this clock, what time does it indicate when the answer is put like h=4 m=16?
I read h=4 m=3
